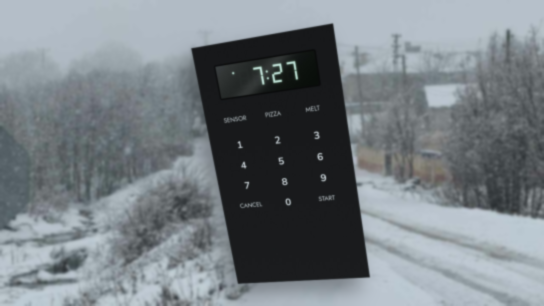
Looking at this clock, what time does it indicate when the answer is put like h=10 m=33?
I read h=7 m=27
